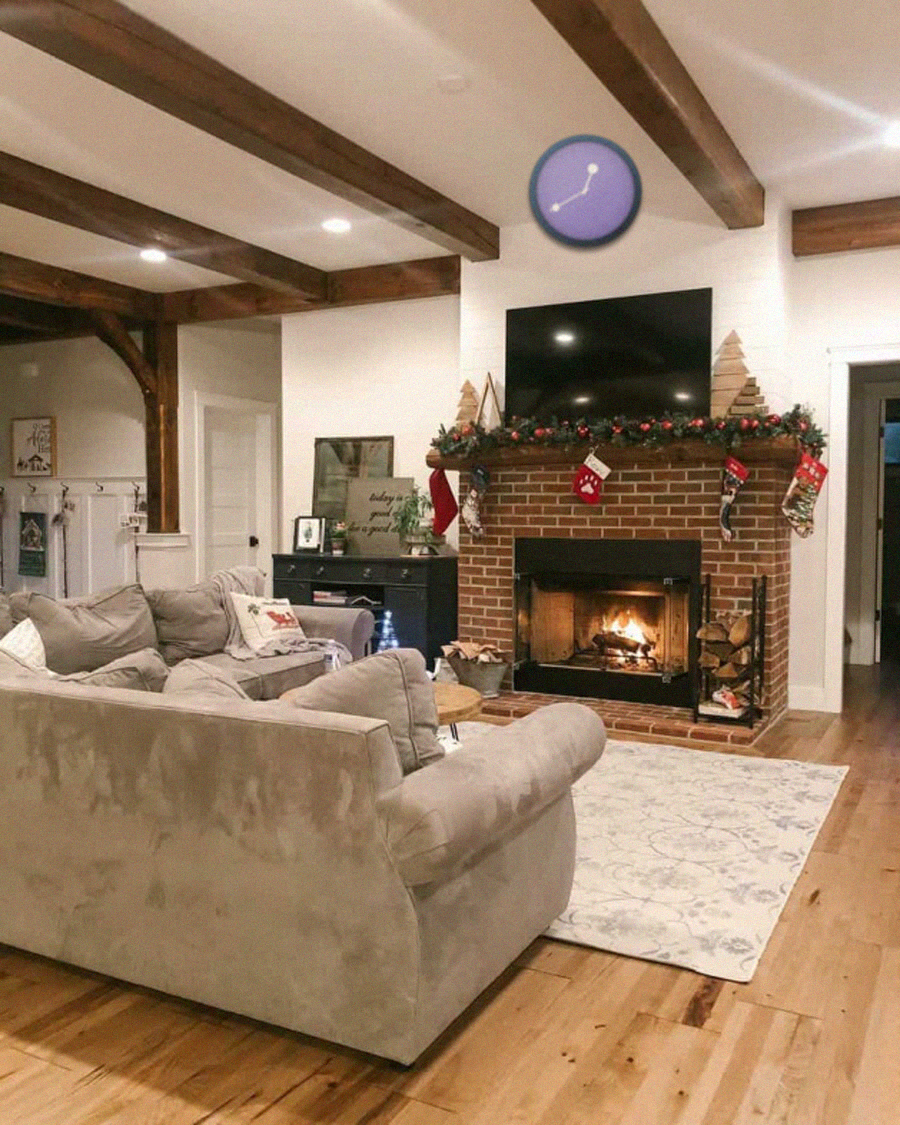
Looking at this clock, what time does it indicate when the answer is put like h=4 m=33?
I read h=12 m=40
